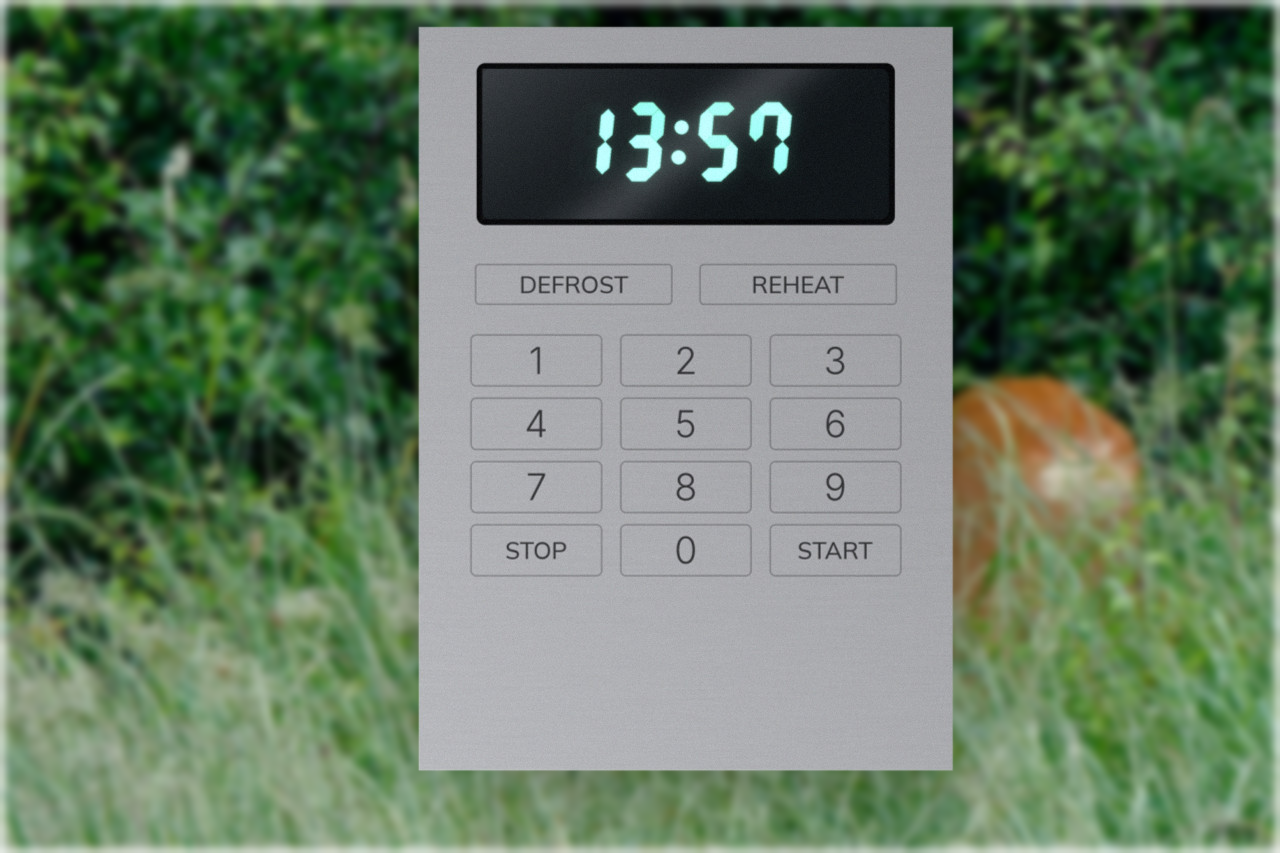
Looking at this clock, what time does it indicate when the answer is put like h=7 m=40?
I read h=13 m=57
